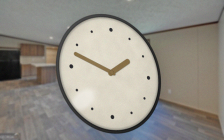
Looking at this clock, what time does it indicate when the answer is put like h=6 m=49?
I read h=1 m=48
